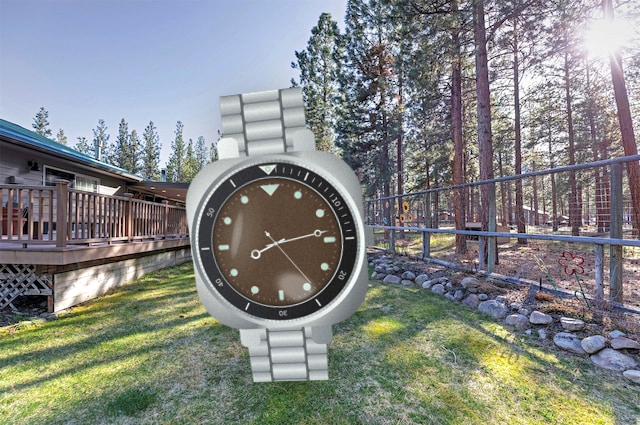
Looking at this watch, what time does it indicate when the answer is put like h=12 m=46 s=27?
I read h=8 m=13 s=24
